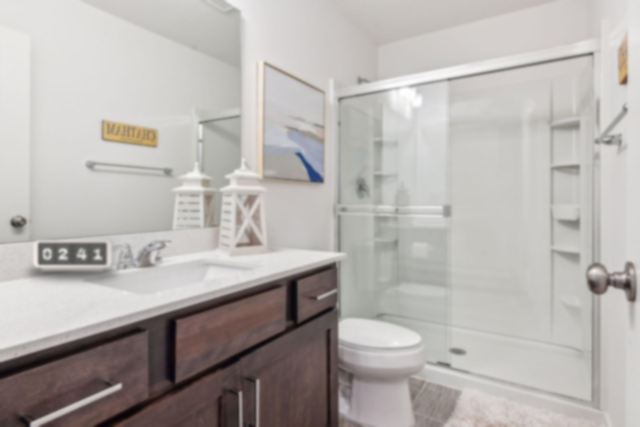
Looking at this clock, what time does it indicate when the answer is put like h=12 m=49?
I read h=2 m=41
